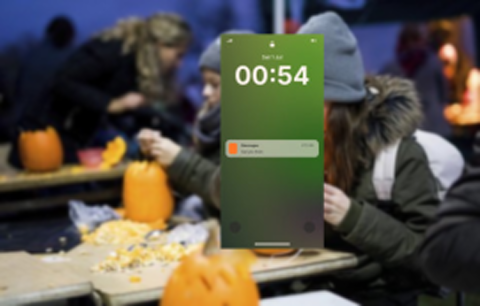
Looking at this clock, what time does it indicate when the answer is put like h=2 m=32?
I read h=0 m=54
